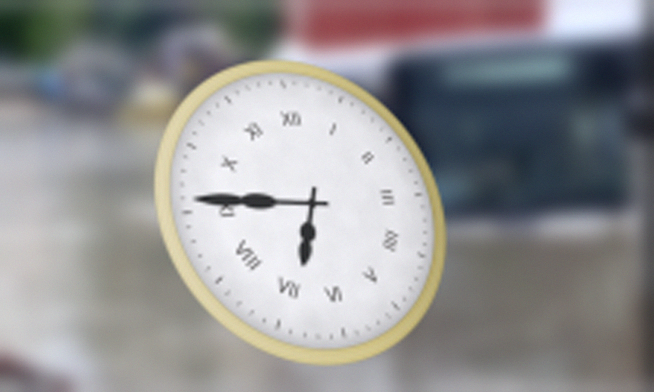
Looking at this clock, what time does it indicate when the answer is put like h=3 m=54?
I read h=6 m=46
